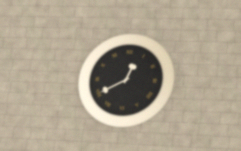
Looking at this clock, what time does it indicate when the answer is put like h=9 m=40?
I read h=12 m=40
